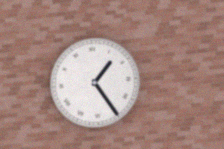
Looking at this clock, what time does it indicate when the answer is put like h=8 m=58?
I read h=1 m=25
